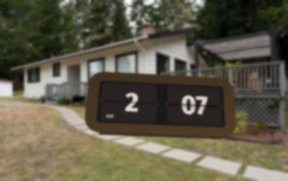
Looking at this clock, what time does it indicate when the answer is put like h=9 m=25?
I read h=2 m=7
